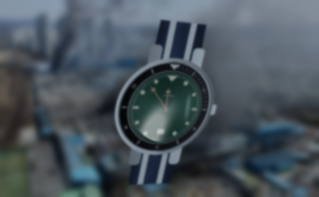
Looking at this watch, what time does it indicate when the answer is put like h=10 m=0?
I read h=11 m=53
